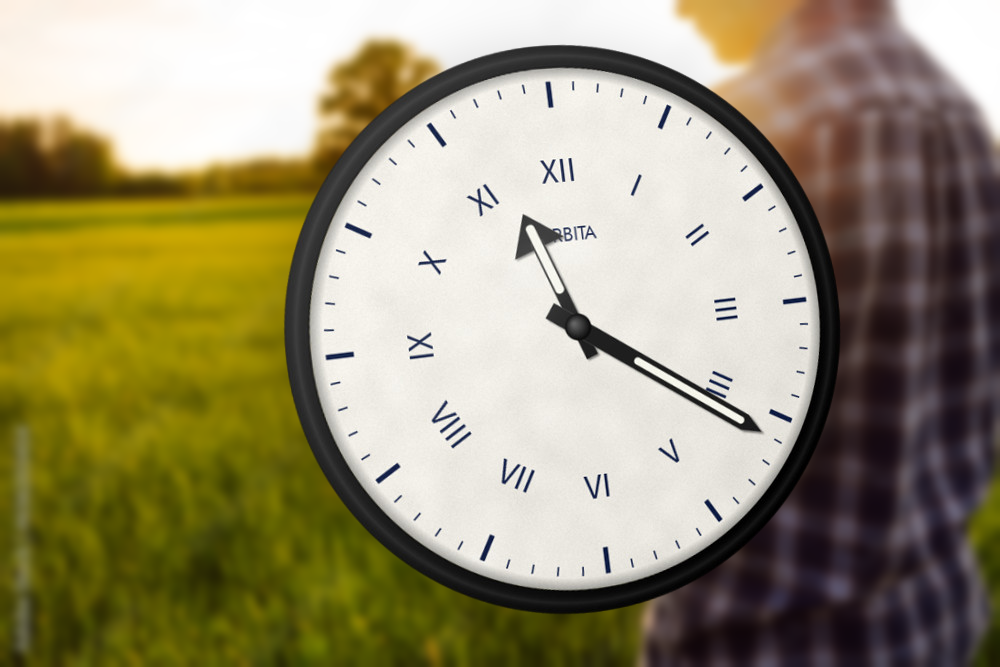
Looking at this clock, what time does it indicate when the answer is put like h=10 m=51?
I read h=11 m=21
